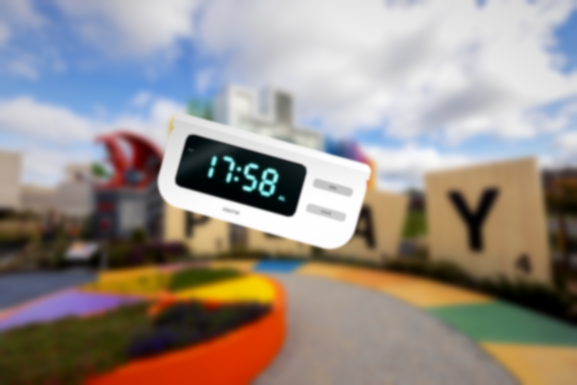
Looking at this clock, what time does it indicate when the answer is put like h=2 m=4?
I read h=17 m=58
